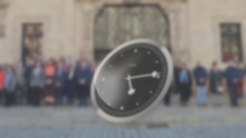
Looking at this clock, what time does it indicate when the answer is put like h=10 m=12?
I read h=5 m=14
